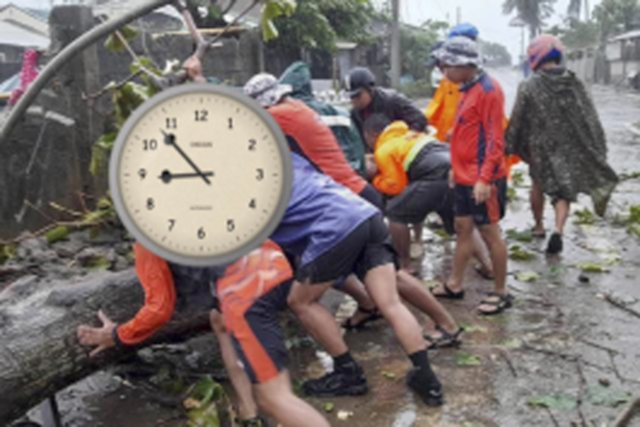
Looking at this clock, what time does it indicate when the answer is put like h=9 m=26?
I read h=8 m=53
